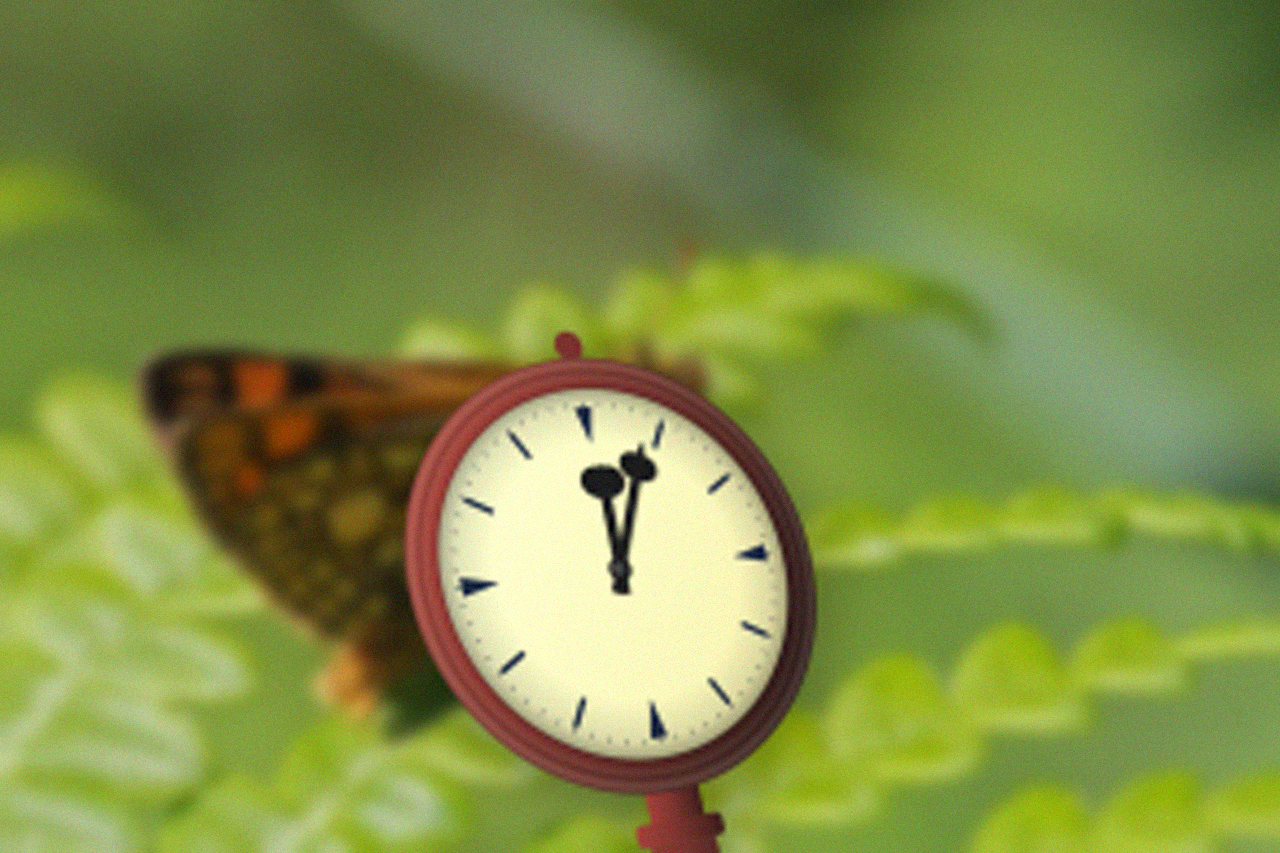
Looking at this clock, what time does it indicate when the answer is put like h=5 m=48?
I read h=12 m=4
